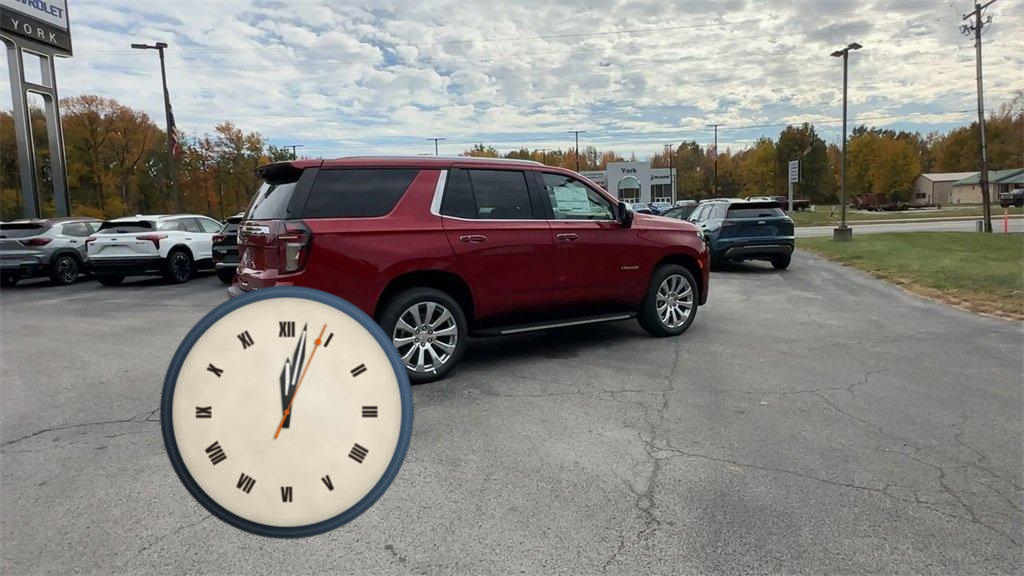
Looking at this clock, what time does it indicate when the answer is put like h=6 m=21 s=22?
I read h=12 m=2 s=4
